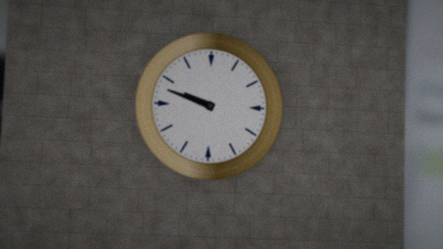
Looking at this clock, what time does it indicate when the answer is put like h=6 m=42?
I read h=9 m=48
